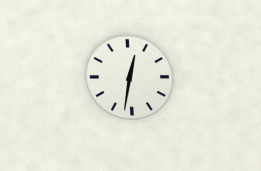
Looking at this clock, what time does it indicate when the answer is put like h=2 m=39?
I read h=12 m=32
